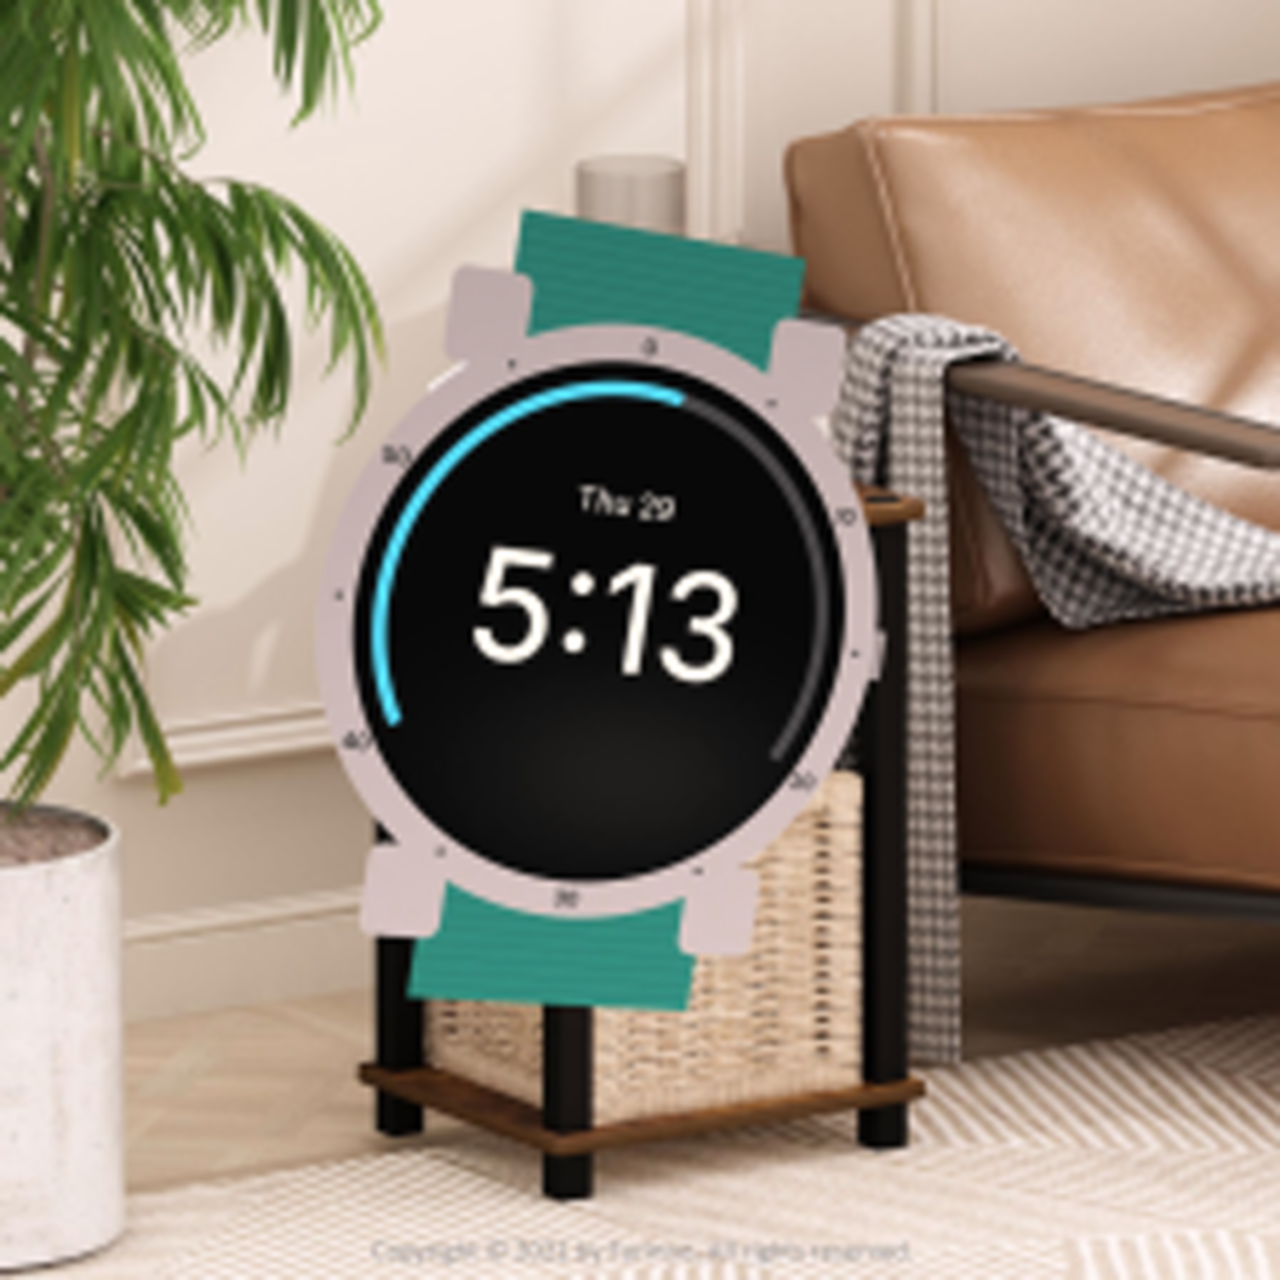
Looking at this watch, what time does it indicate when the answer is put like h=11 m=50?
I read h=5 m=13
